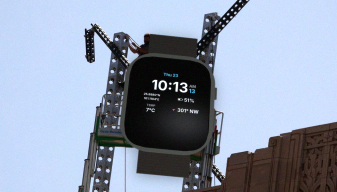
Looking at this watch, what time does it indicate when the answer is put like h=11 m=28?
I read h=10 m=13
